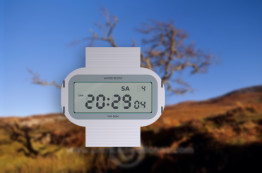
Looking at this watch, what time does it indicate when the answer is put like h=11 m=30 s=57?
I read h=20 m=29 s=4
